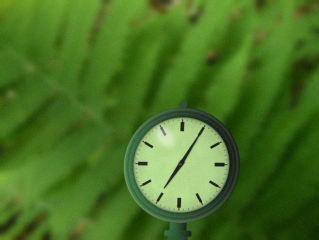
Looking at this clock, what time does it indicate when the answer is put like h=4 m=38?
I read h=7 m=5
